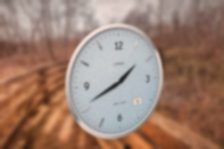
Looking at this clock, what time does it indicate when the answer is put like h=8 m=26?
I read h=1 m=41
